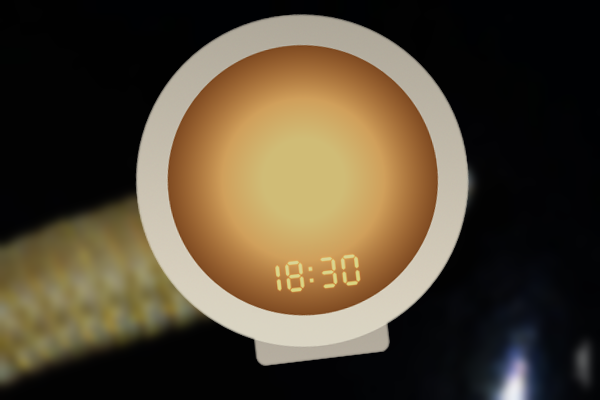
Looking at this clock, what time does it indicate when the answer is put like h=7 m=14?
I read h=18 m=30
